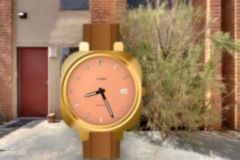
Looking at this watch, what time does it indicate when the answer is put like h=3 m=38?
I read h=8 m=26
